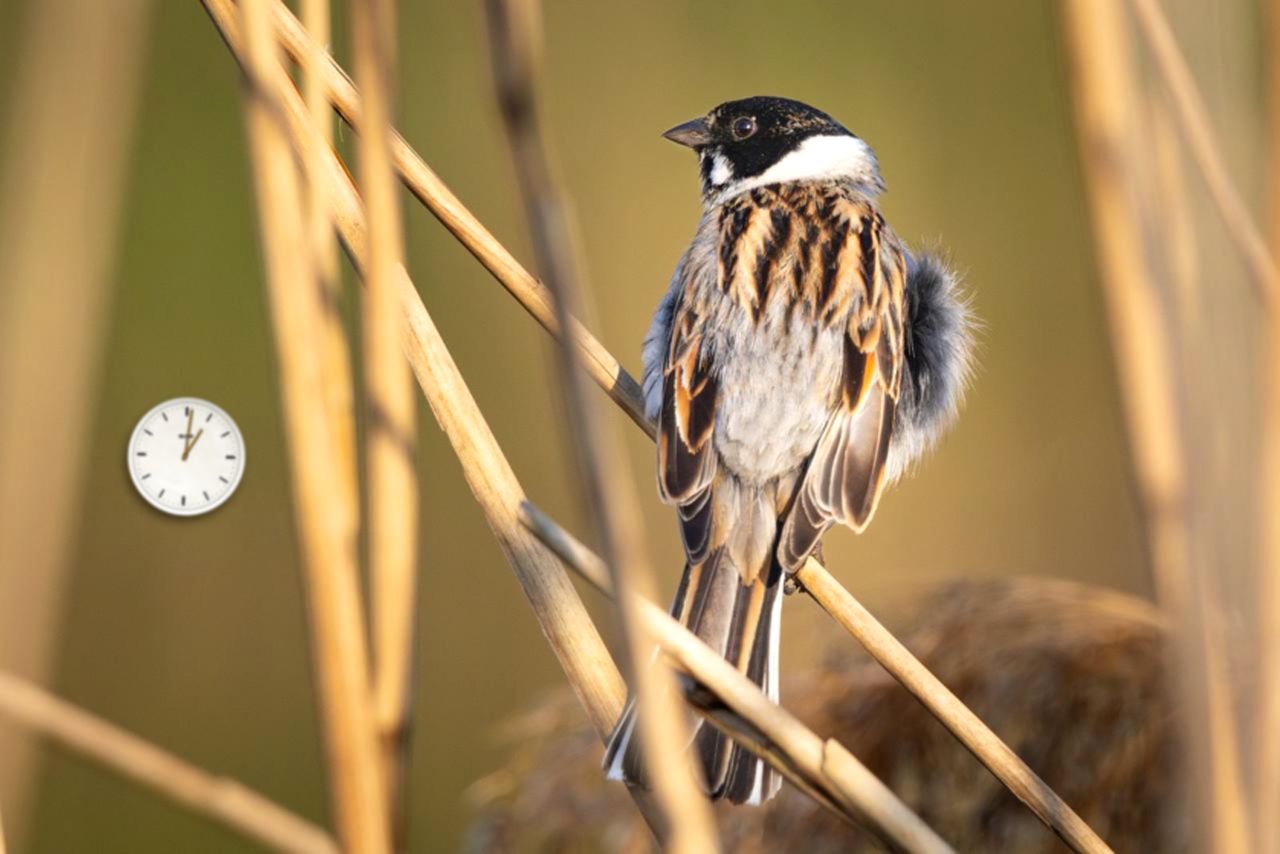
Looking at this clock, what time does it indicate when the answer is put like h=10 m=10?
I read h=1 m=1
